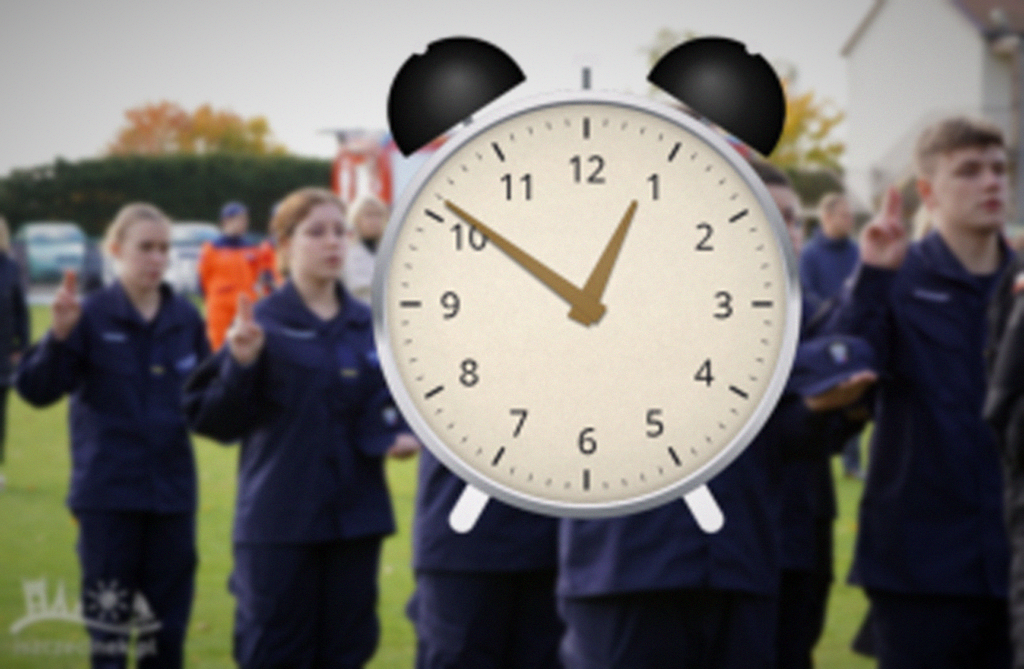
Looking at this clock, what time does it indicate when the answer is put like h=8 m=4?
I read h=12 m=51
